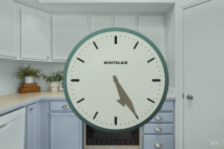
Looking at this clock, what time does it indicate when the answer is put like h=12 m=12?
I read h=5 m=25
